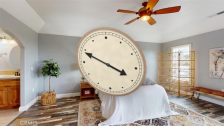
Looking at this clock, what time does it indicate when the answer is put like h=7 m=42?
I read h=3 m=49
